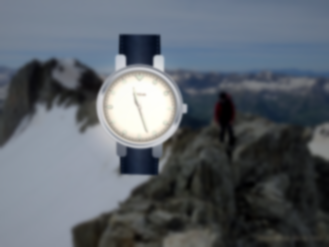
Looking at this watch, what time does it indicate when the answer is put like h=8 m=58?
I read h=11 m=27
